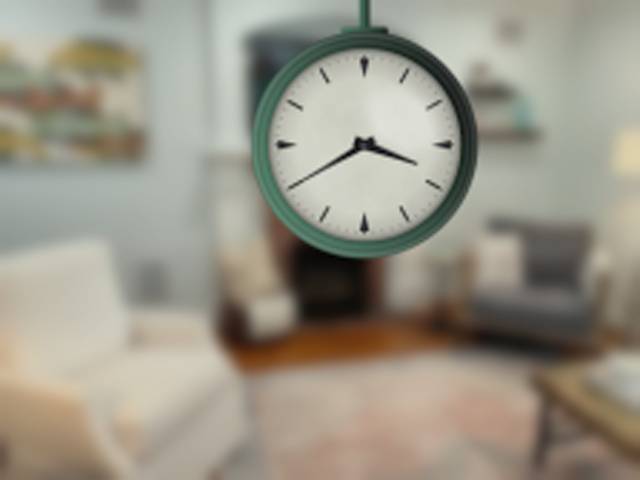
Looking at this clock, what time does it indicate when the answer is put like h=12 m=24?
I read h=3 m=40
